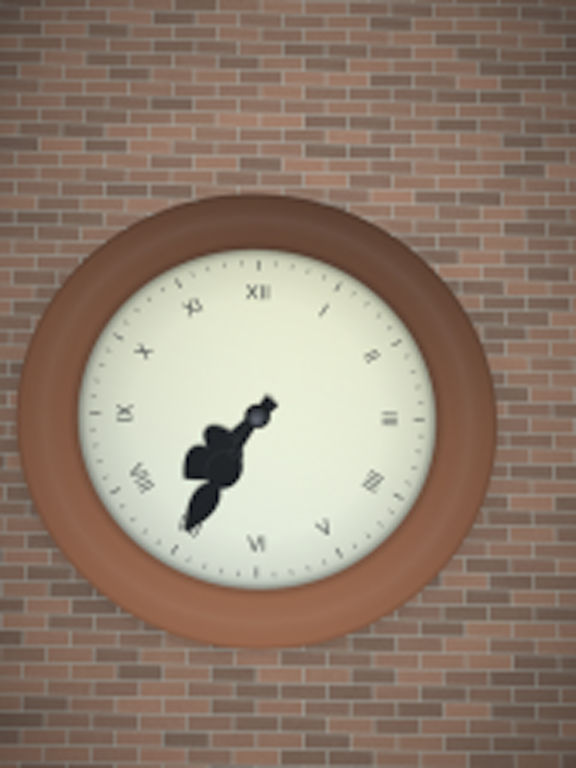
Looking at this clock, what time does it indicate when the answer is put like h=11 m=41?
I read h=7 m=35
